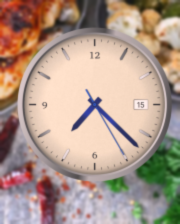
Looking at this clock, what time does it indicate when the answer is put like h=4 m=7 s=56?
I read h=7 m=22 s=25
